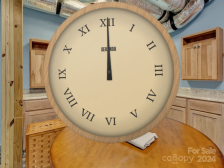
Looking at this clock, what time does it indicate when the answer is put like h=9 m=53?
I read h=12 m=0
